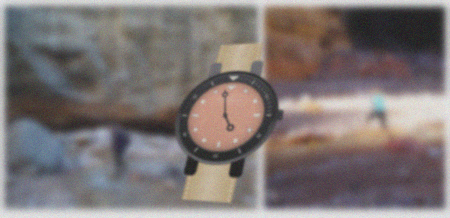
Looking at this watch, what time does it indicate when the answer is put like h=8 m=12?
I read h=4 m=58
